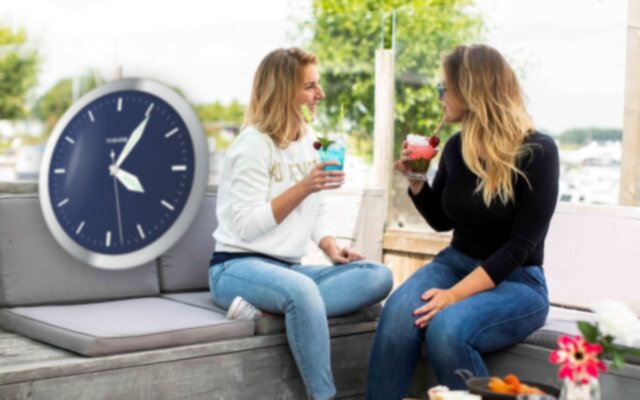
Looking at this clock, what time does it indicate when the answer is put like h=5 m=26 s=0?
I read h=4 m=5 s=28
